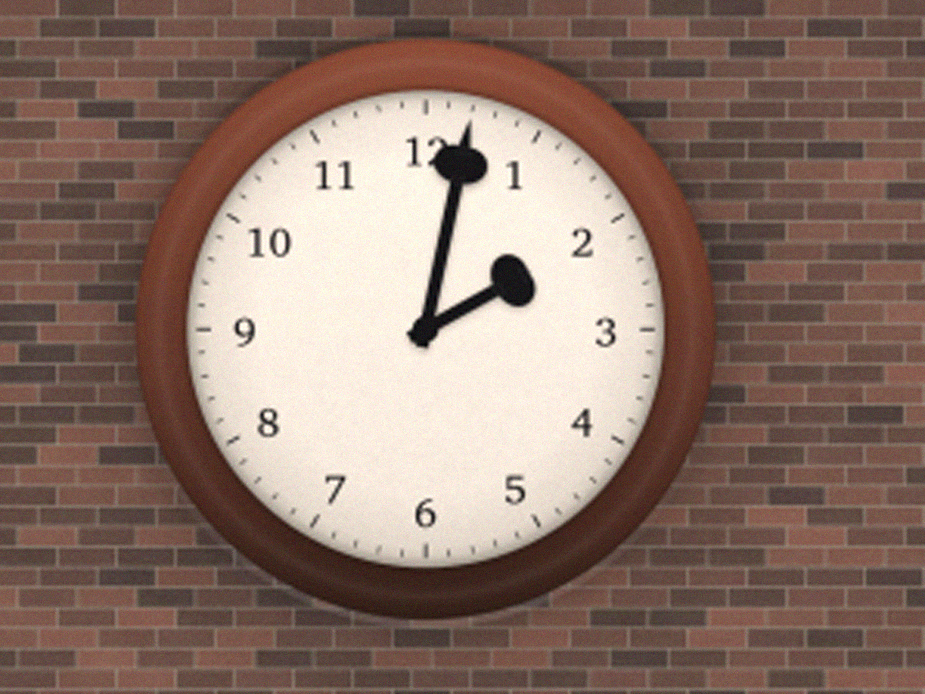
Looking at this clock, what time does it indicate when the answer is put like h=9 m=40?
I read h=2 m=2
